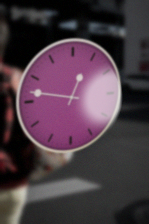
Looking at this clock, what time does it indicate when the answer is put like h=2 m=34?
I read h=12 m=47
